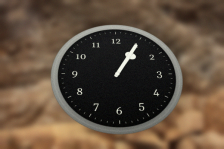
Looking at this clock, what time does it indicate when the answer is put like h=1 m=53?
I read h=1 m=5
